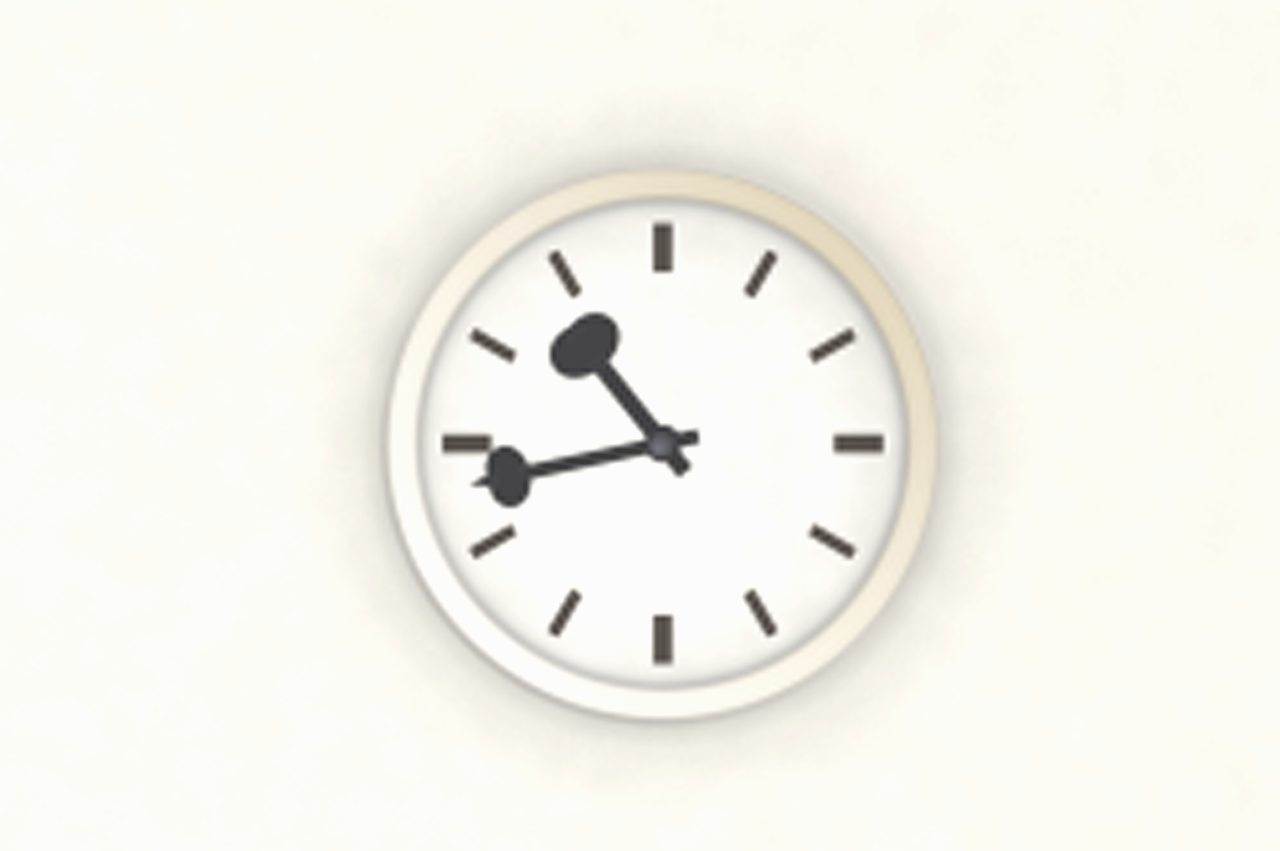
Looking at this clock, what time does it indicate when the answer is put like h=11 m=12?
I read h=10 m=43
